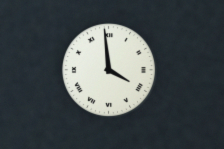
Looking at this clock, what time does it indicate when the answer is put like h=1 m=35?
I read h=3 m=59
